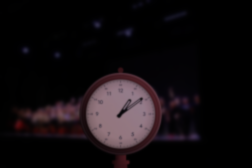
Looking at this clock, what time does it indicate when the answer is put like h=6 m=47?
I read h=1 m=9
